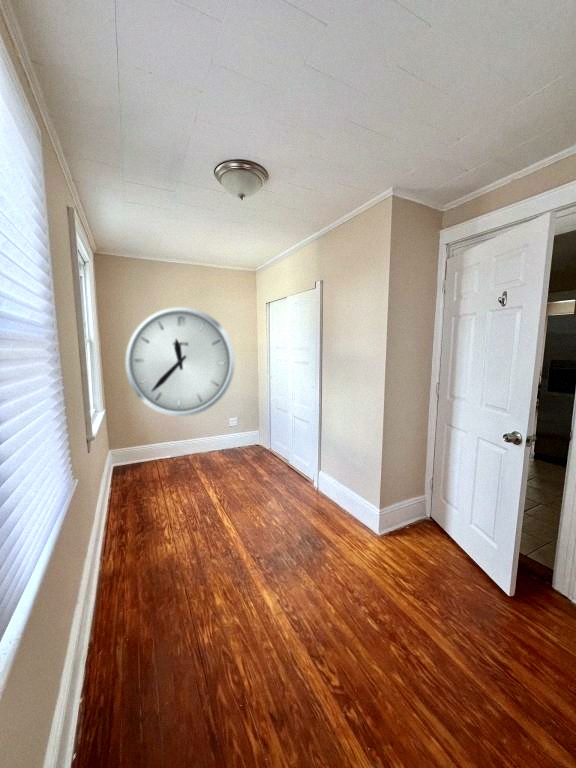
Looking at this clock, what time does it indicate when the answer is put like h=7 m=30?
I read h=11 m=37
